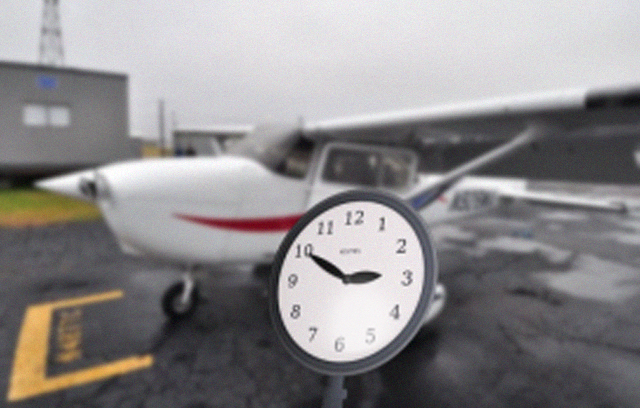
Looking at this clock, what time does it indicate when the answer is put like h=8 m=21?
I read h=2 m=50
